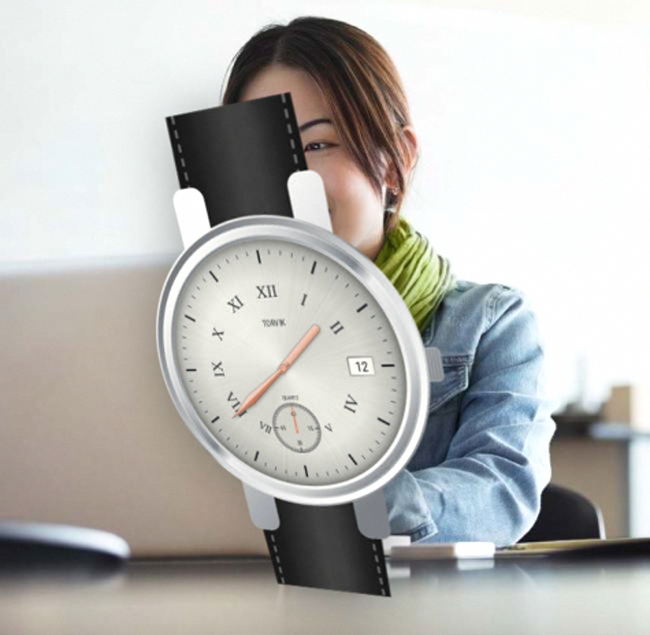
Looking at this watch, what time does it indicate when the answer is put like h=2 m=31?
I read h=1 m=39
